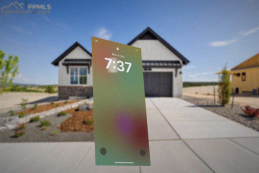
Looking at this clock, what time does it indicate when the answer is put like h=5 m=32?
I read h=7 m=37
